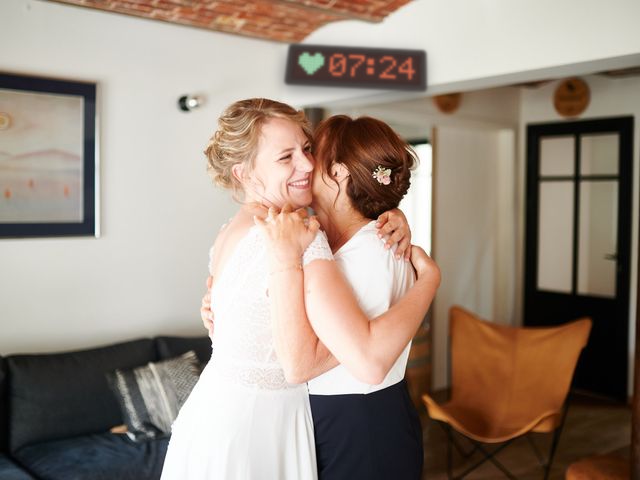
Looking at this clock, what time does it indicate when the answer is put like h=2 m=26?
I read h=7 m=24
